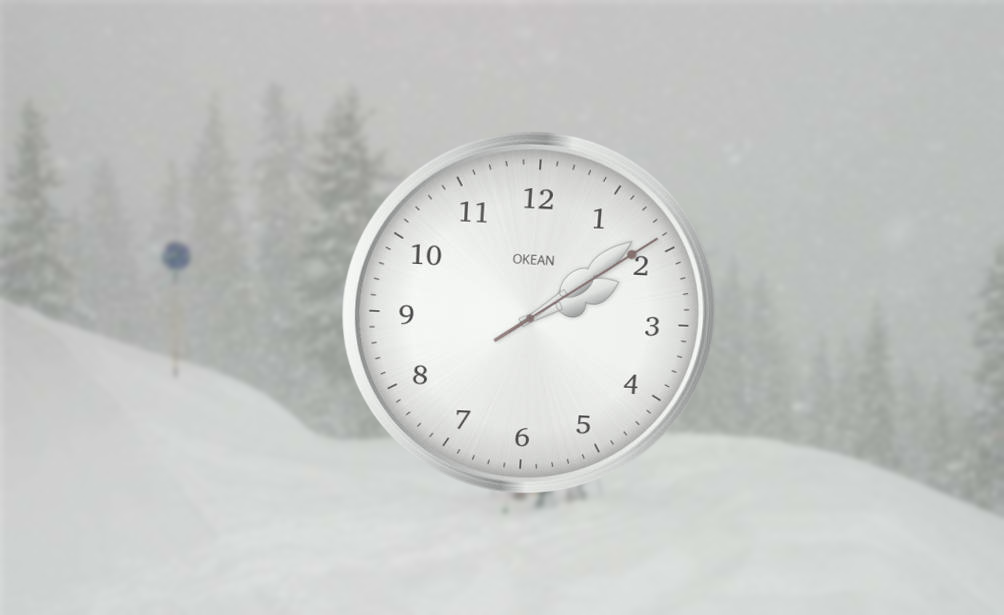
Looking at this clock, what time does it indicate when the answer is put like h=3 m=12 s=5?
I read h=2 m=8 s=9
